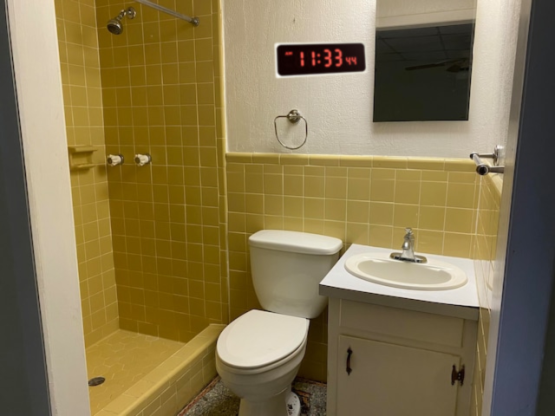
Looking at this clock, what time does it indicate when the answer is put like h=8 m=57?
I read h=11 m=33
